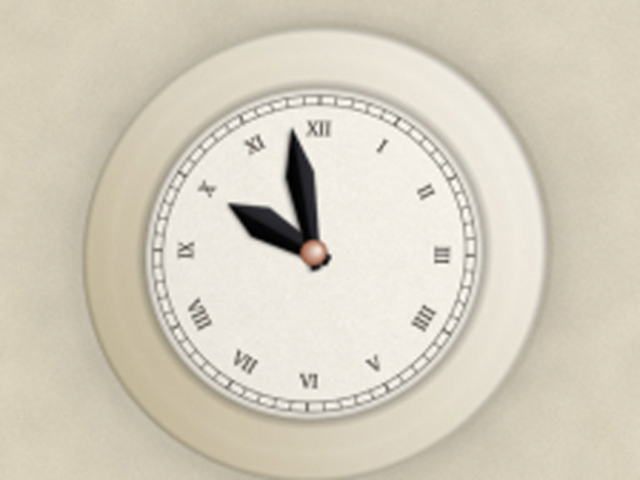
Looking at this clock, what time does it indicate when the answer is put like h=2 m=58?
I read h=9 m=58
